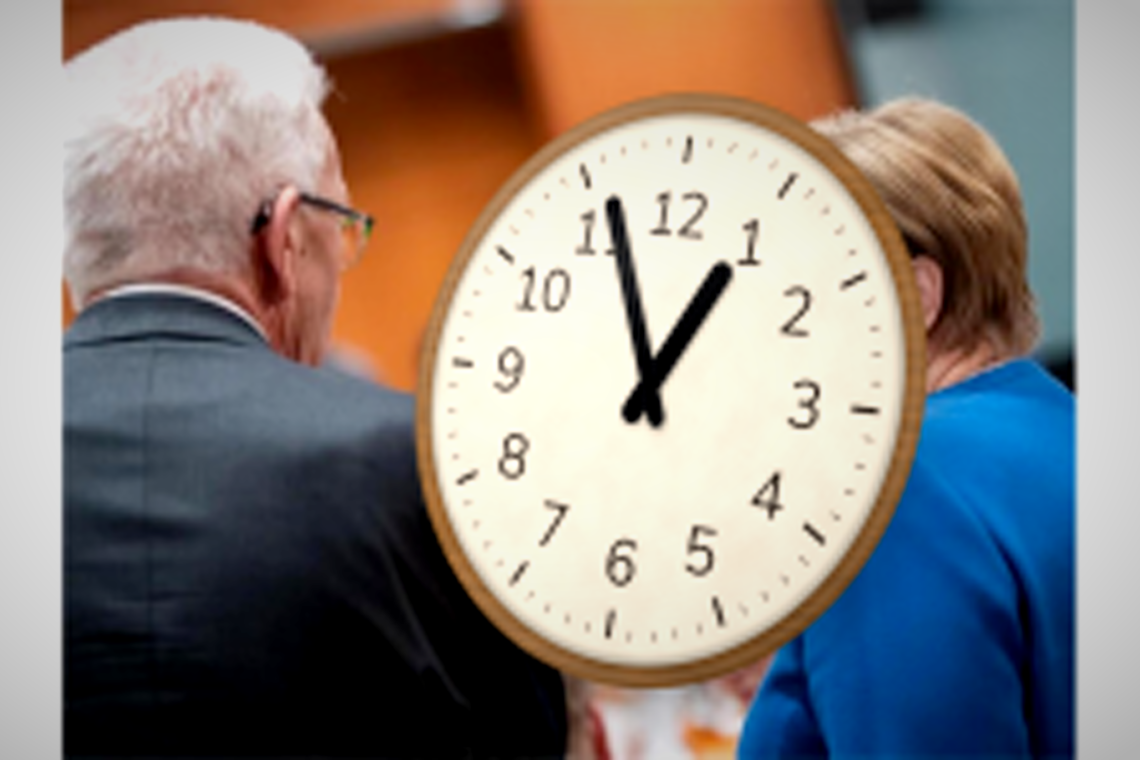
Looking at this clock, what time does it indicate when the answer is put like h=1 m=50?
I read h=12 m=56
